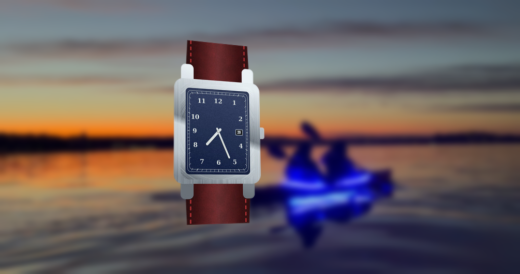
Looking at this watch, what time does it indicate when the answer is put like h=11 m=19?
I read h=7 m=26
